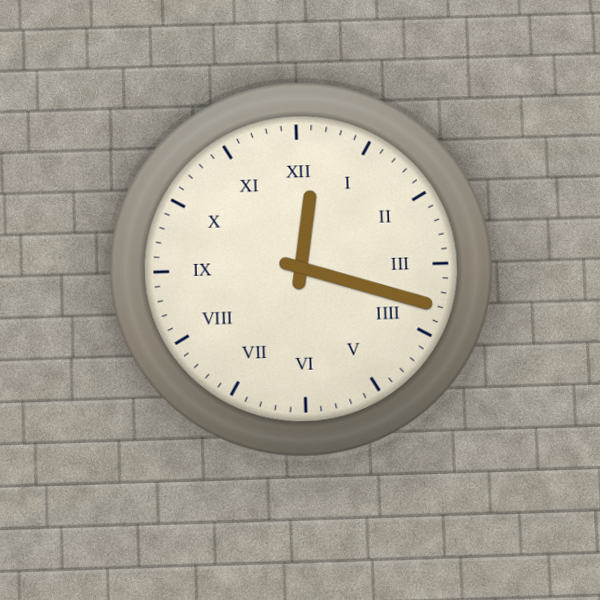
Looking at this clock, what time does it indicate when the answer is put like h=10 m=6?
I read h=12 m=18
